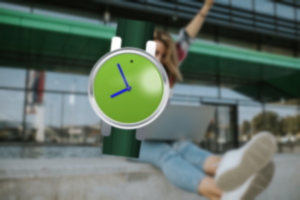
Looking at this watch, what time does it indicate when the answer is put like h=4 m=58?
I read h=7 m=55
